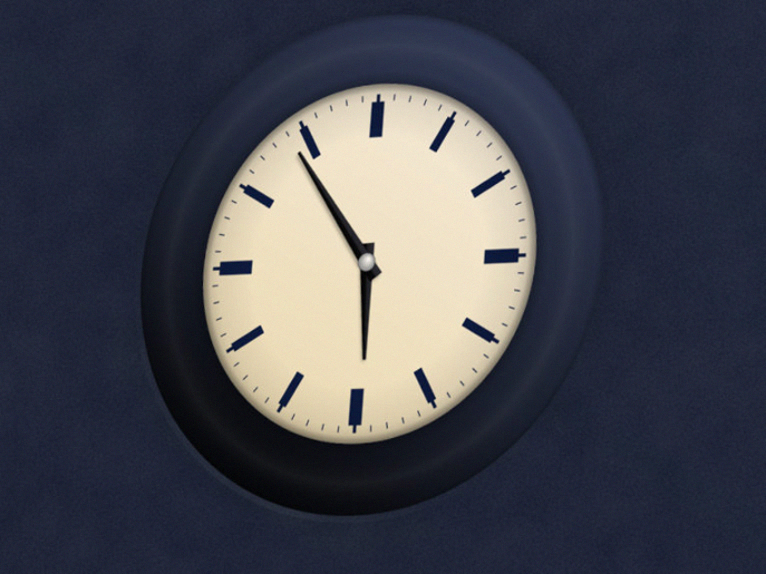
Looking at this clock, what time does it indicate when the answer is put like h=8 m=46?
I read h=5 m=54
